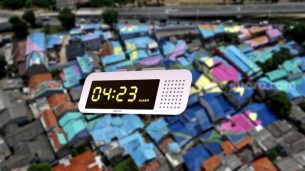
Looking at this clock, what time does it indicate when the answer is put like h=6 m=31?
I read h=4 m=23
